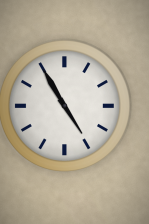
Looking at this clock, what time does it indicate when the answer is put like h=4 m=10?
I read h=4 m=55
